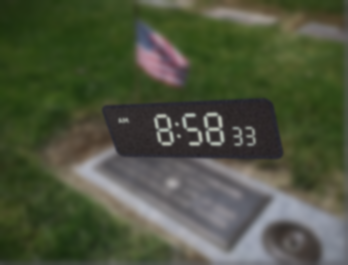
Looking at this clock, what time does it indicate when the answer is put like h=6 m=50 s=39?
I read h=8 m=58 s=33
